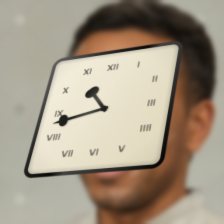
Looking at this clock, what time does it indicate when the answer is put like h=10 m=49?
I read h=10 m=43
